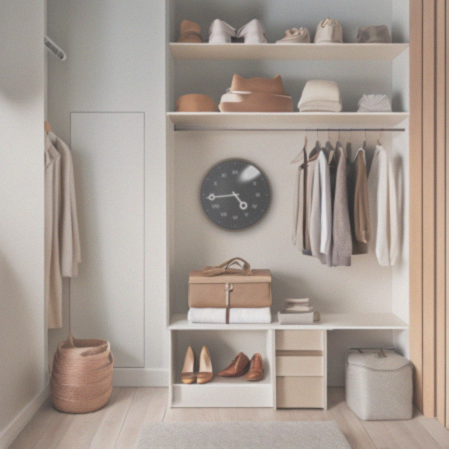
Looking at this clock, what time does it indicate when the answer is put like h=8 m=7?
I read h=4 m=44
